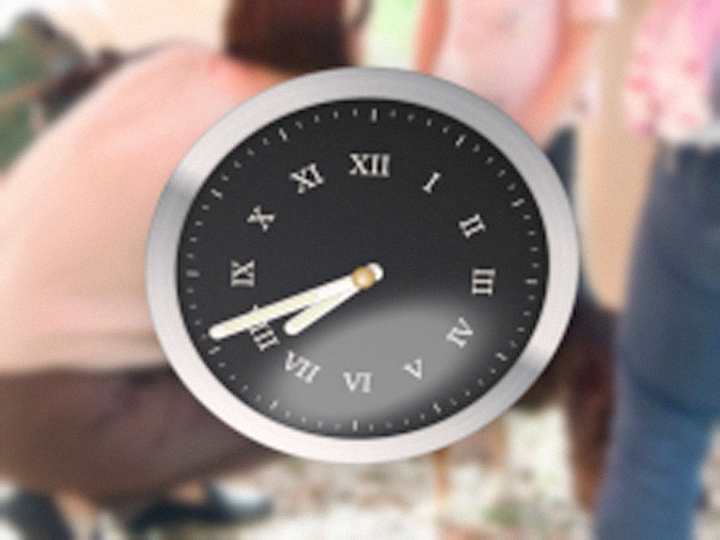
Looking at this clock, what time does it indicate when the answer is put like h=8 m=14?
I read h=7 m=41
